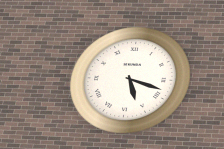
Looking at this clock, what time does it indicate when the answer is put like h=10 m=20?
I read h=5 m=18
